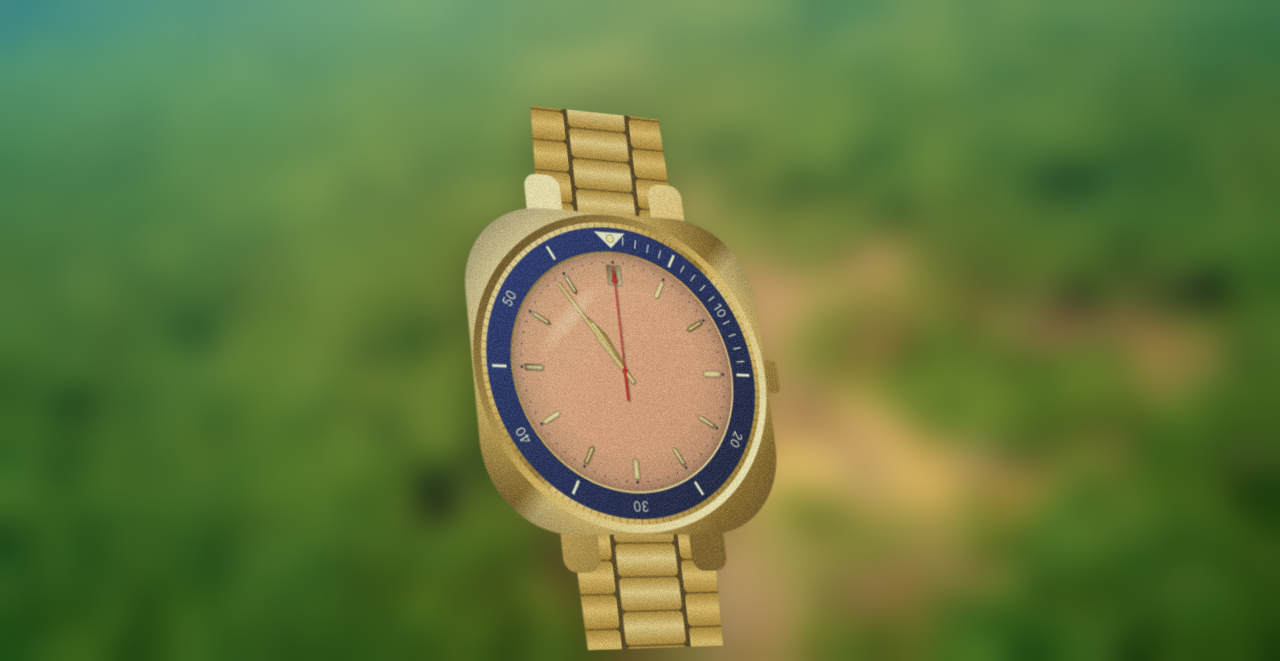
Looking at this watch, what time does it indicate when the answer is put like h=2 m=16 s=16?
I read h=10 m=54 s=0
